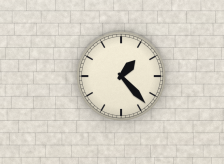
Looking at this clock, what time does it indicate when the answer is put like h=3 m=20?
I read h=1 m=23
